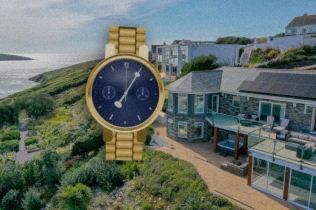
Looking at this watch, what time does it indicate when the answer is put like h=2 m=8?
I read h=7 m=5
